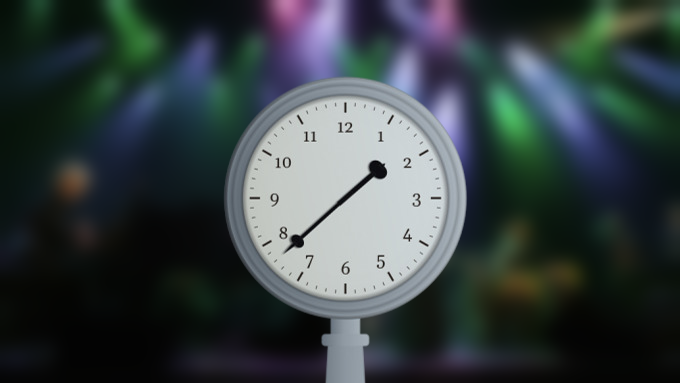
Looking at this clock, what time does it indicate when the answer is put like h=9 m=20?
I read h=1 m=38
